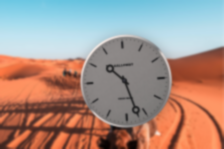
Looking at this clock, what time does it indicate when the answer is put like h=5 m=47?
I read h=10 m=27
